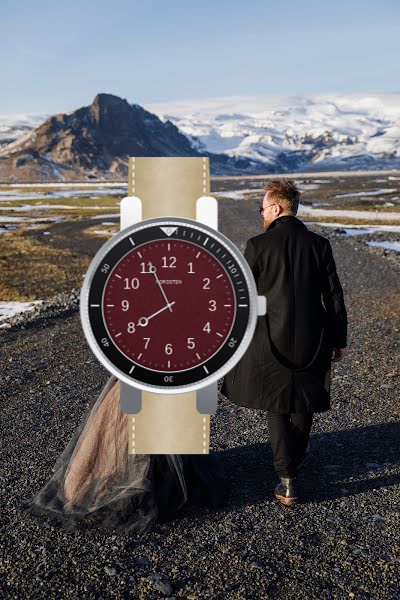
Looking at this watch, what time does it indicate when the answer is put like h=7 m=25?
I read h=7 m=56
